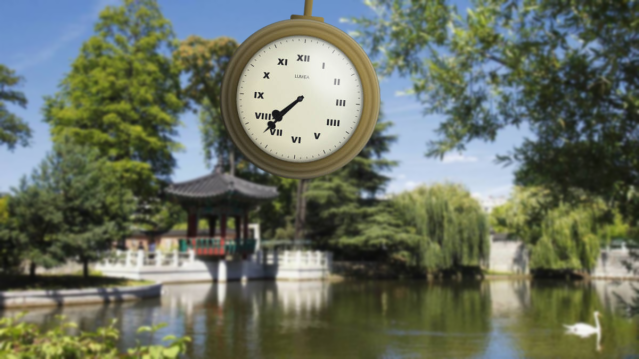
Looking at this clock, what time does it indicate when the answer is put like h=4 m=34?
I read h=7 m=37
